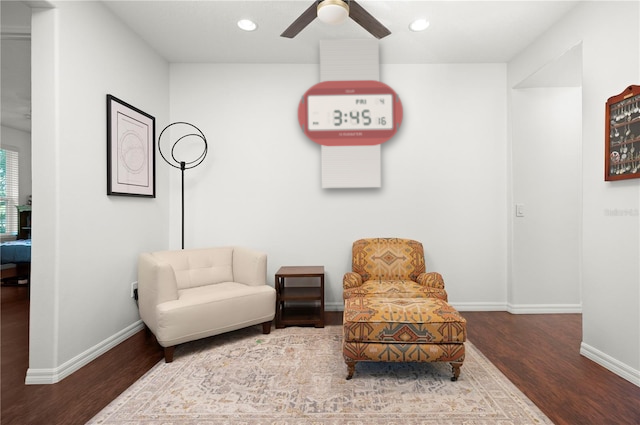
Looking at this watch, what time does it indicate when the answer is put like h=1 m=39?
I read h=3 m=45
